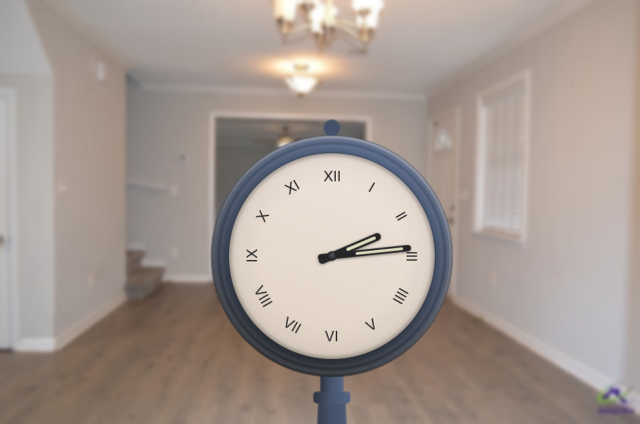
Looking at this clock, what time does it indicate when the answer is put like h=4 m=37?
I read h=2 m=14
